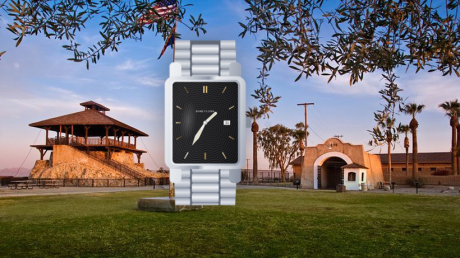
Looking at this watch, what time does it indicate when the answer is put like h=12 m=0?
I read h=1 m=35
